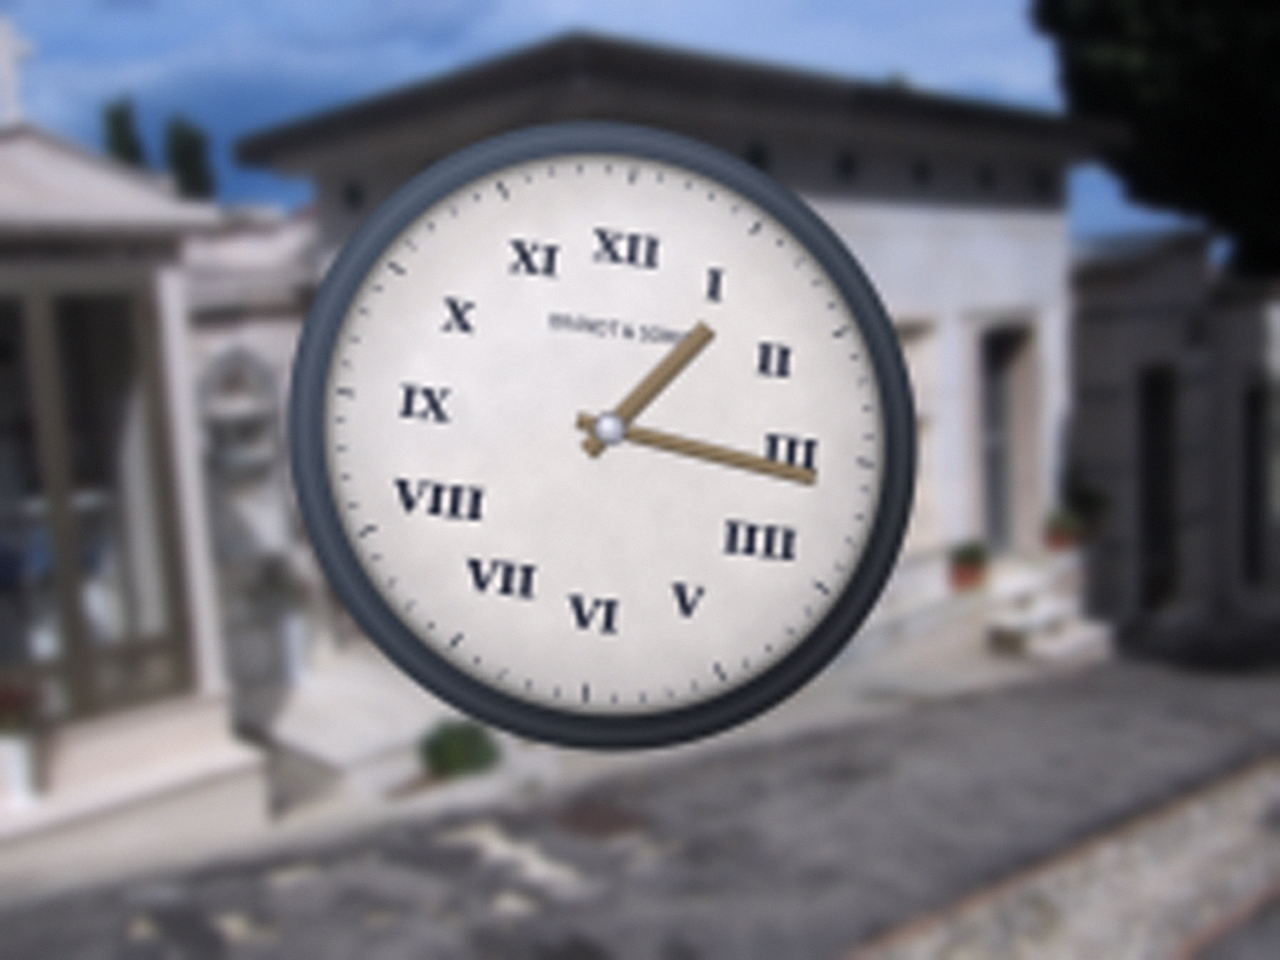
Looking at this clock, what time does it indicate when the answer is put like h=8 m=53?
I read h=1 m=16
